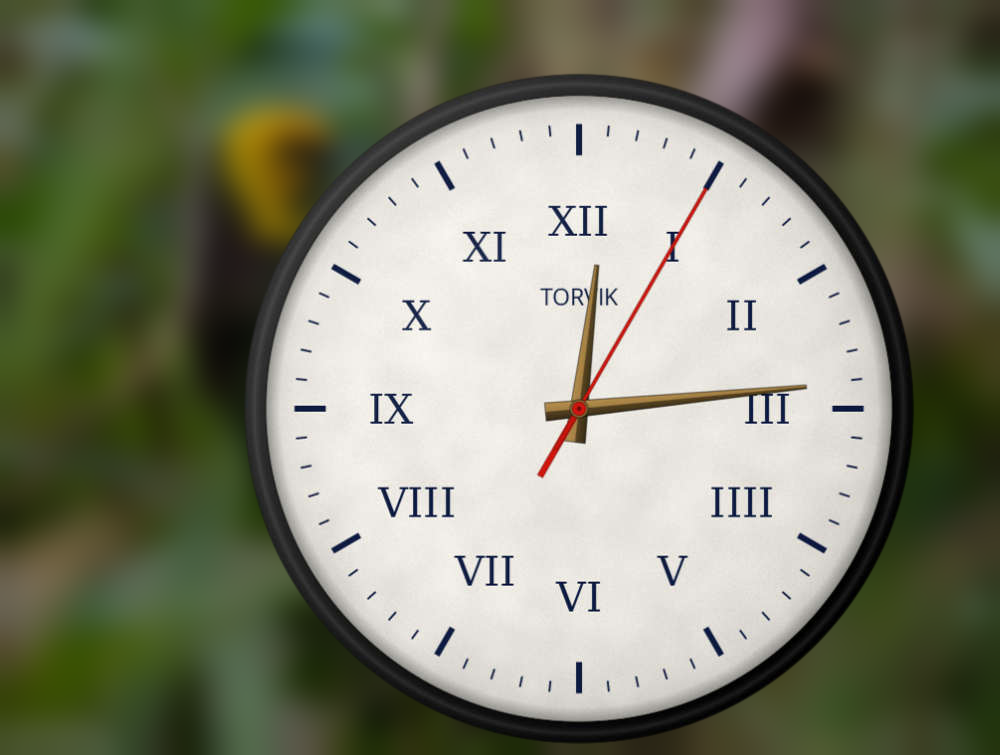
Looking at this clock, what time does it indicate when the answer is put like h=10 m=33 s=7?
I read h=12 m=14 s=5
